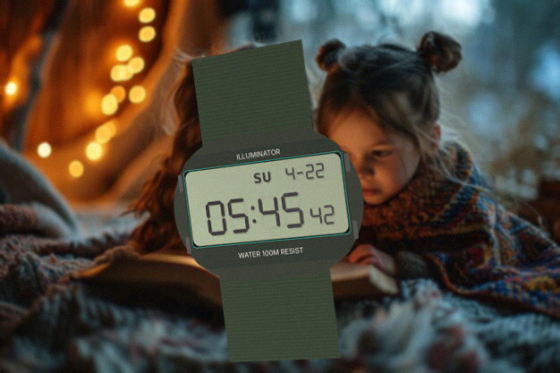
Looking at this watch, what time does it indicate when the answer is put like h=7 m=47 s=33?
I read h=5 m=45 s=42
